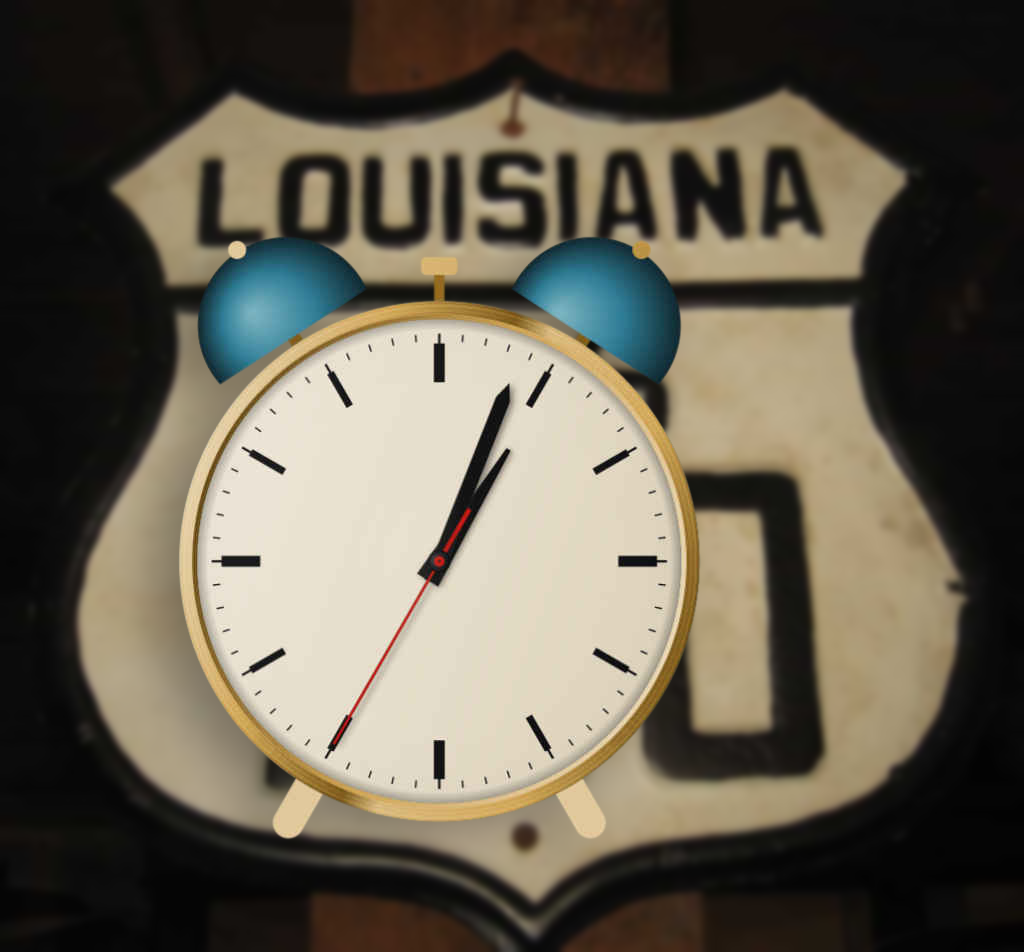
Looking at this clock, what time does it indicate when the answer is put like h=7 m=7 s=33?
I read h=1 m=3 s=35
